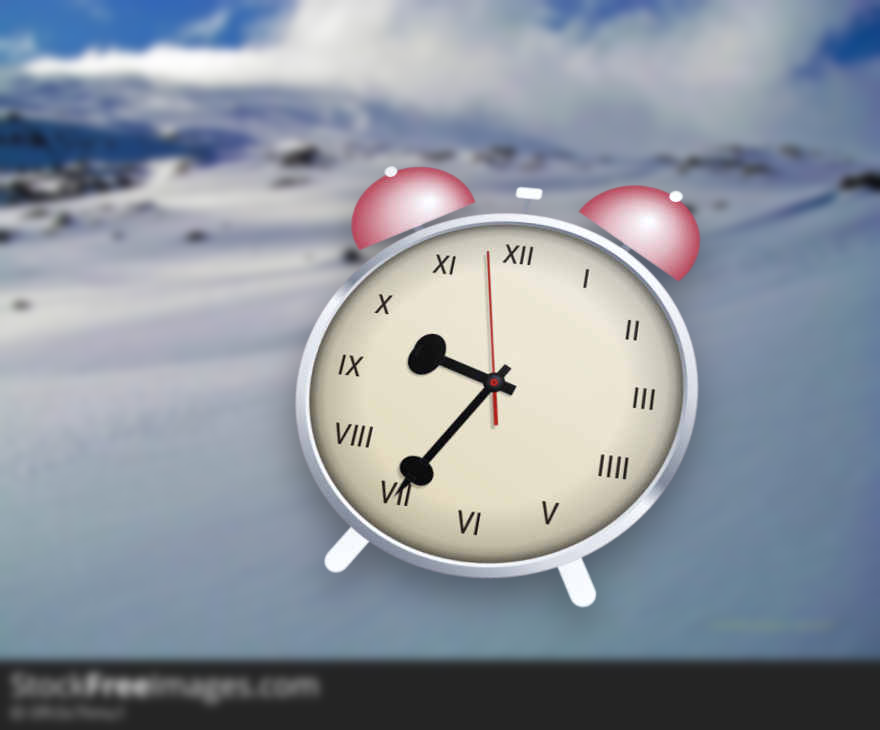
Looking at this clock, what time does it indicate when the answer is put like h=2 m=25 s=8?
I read h=9 m=34 s=58
